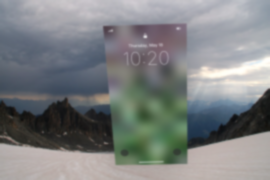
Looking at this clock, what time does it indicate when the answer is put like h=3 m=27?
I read h=10 m=20
